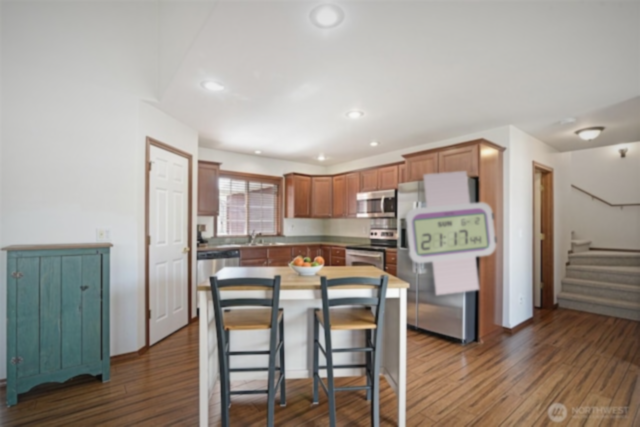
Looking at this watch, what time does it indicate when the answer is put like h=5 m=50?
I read h=21 m=17
